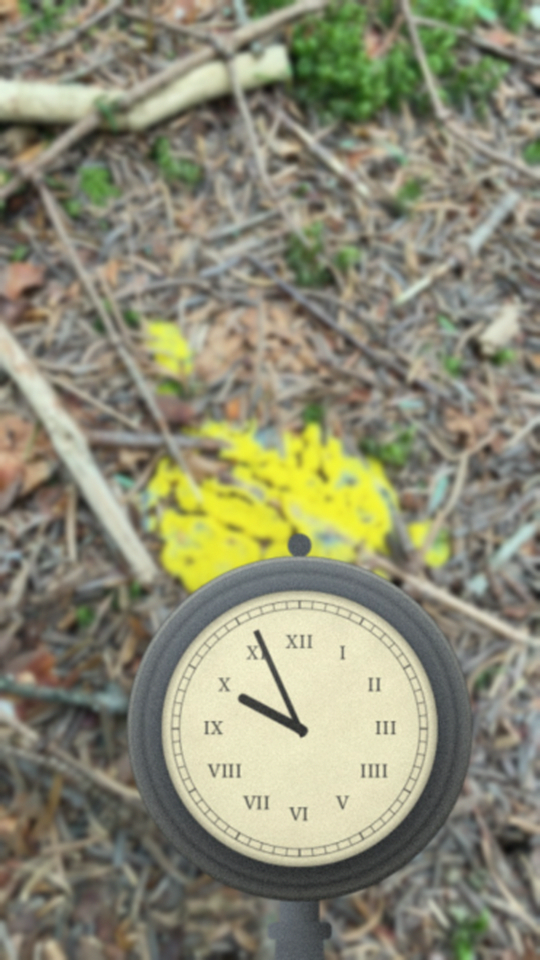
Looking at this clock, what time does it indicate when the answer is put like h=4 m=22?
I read h=9 m=56
